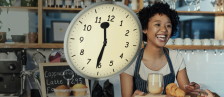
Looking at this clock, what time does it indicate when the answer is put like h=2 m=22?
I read h=11 m=31
